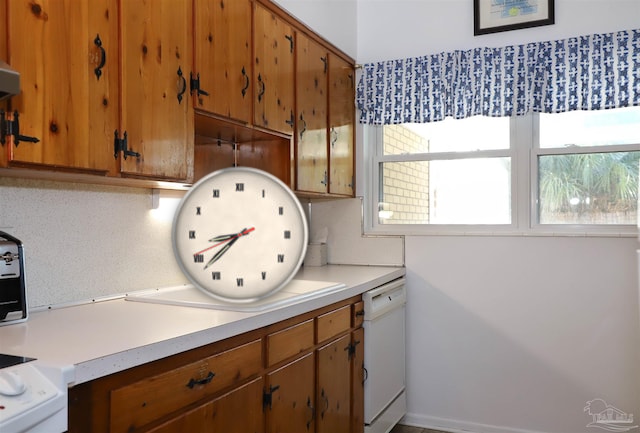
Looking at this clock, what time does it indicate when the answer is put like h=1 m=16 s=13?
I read h=8 m=37 s=41
